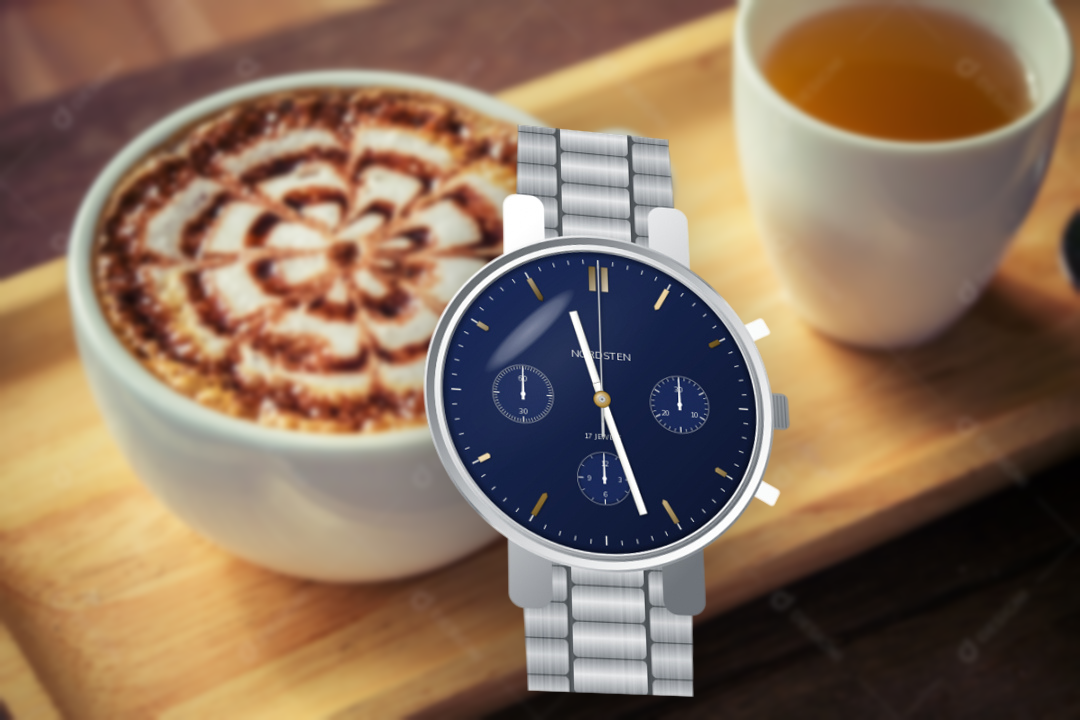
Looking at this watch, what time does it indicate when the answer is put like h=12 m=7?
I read h=11 m=27
